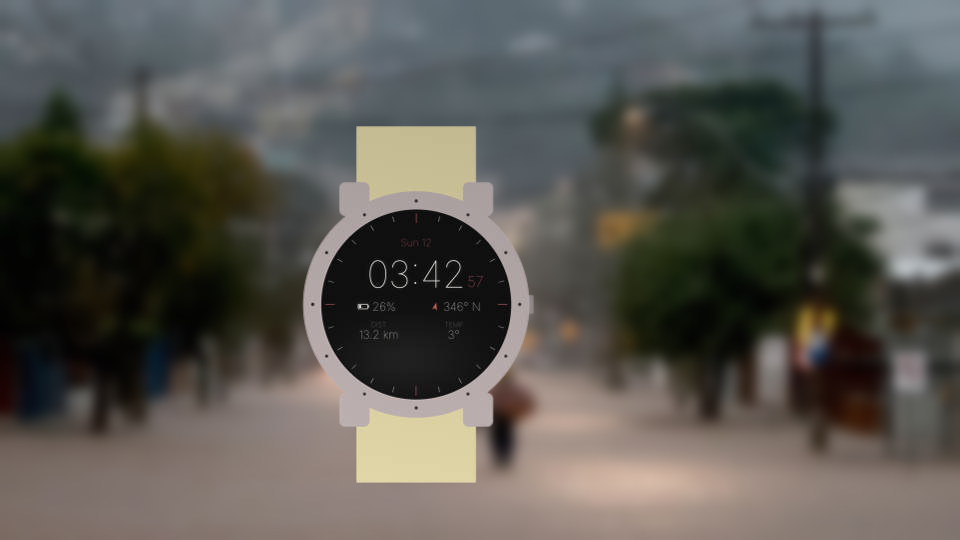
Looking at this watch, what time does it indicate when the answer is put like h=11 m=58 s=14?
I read h=3 m=42 s=57
